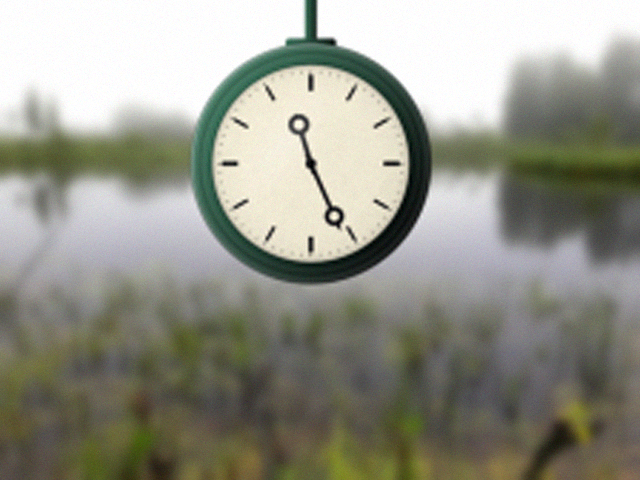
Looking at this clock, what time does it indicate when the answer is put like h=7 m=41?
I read h=11 m=26
